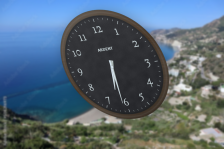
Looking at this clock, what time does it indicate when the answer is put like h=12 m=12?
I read h=6 m=31
